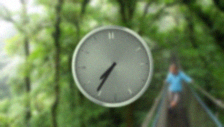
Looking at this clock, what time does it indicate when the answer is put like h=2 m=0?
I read h=7 m=36
